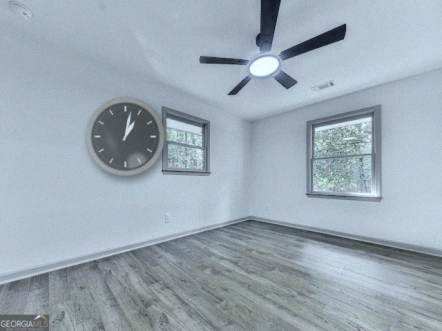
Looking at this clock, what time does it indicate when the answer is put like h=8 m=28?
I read h=1 m=2
